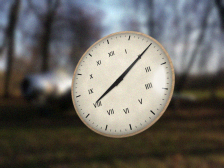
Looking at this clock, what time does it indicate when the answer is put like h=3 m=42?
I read h=8 m=10
